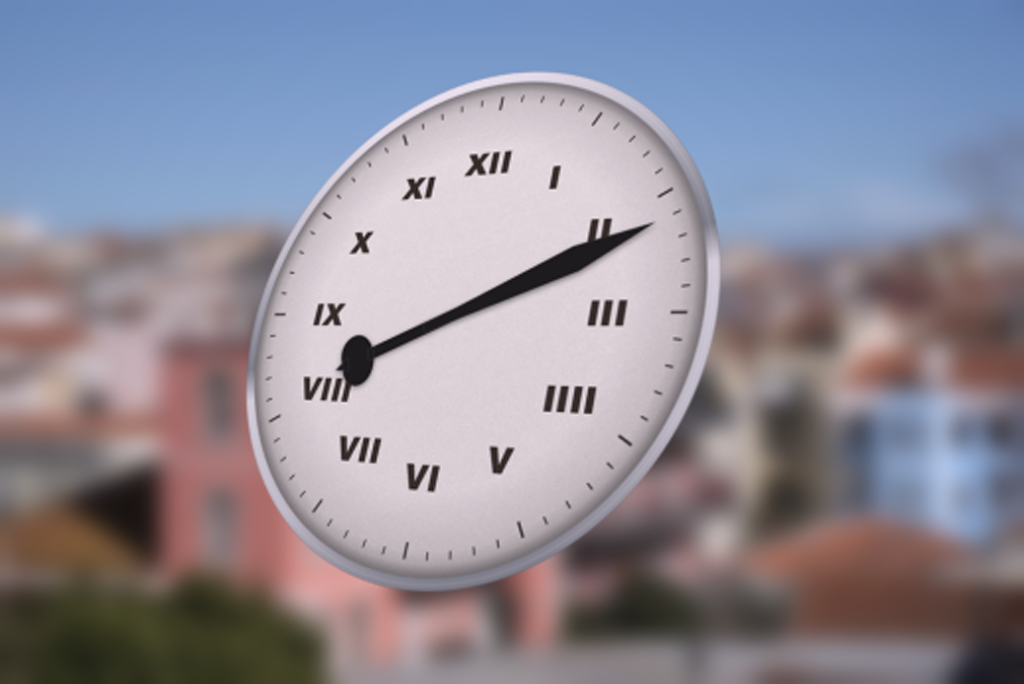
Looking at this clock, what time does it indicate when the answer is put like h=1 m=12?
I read h=8 m=11
